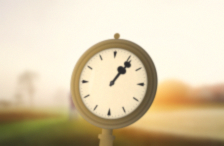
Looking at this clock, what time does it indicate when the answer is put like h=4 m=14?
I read h=1 m=6
